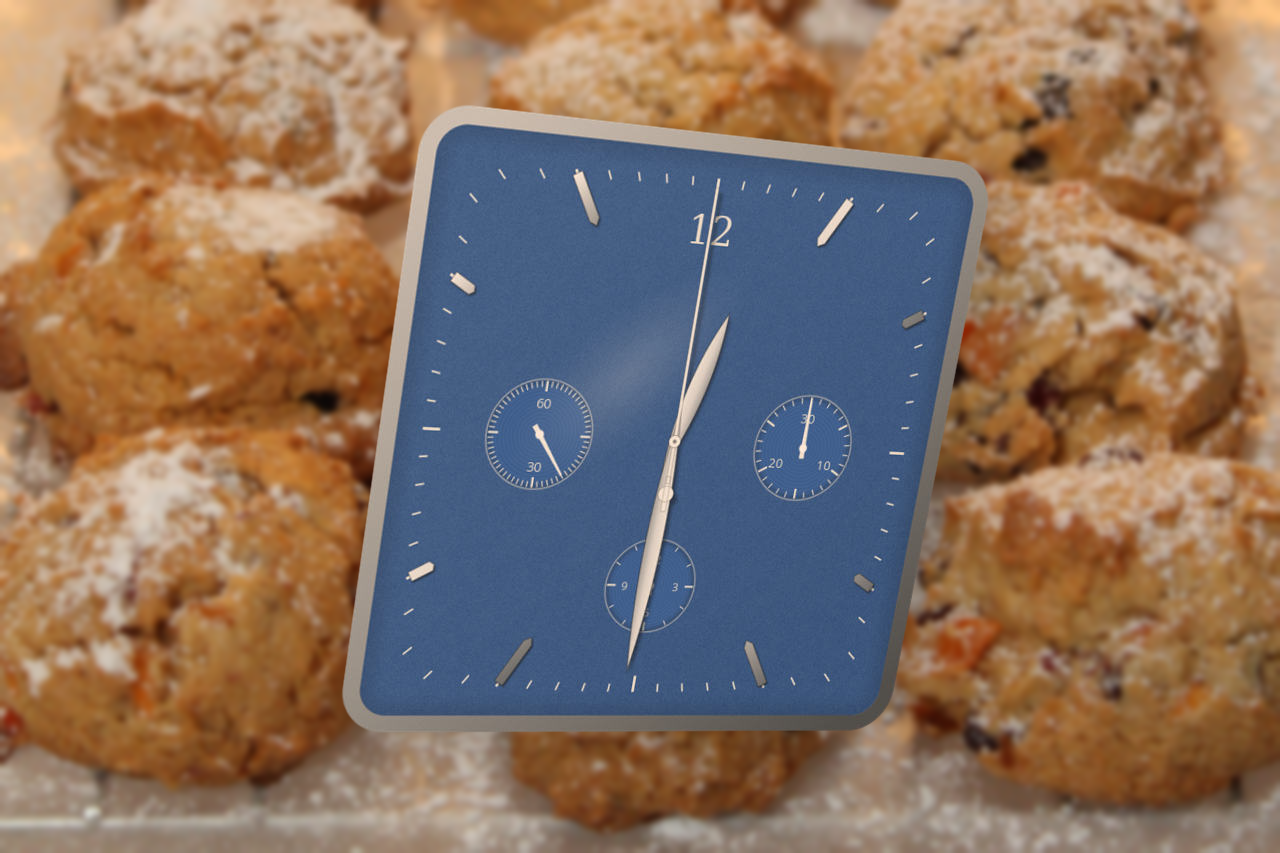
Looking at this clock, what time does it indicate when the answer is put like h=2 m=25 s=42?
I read h=12 m=30 s=24
